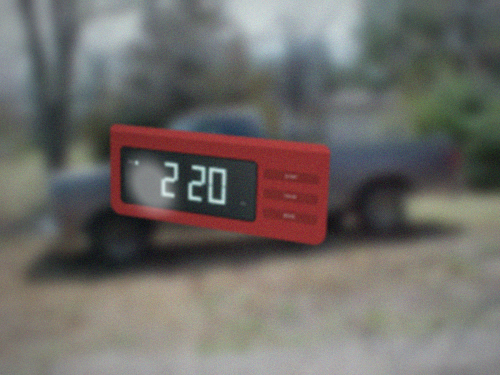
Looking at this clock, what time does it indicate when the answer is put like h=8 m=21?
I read h=2 m=20
